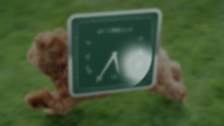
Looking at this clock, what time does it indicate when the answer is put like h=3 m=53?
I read h=5 m=35
